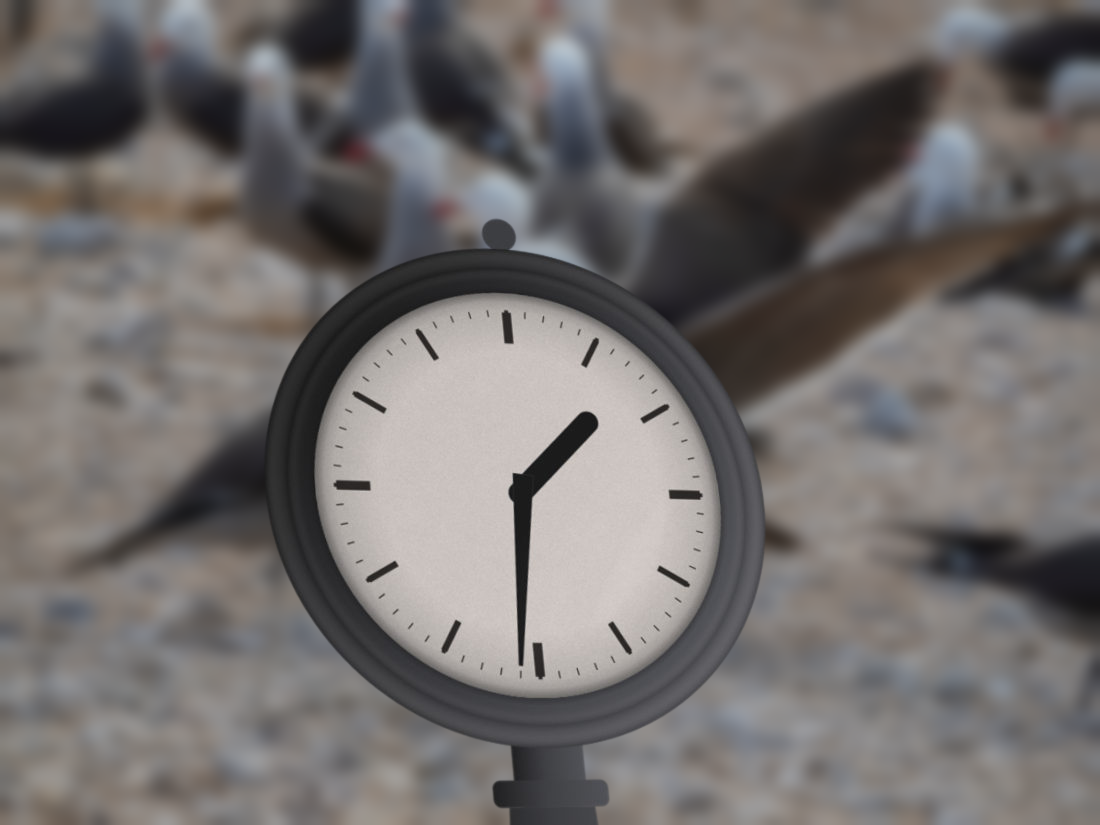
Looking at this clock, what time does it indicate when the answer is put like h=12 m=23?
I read h=1 m=31
